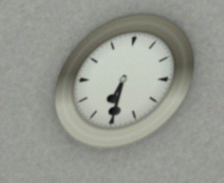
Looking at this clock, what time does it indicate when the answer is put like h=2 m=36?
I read h=6 m=30
